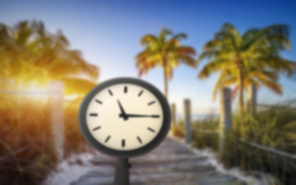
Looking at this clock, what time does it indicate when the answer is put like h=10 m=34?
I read h=11 m=15
